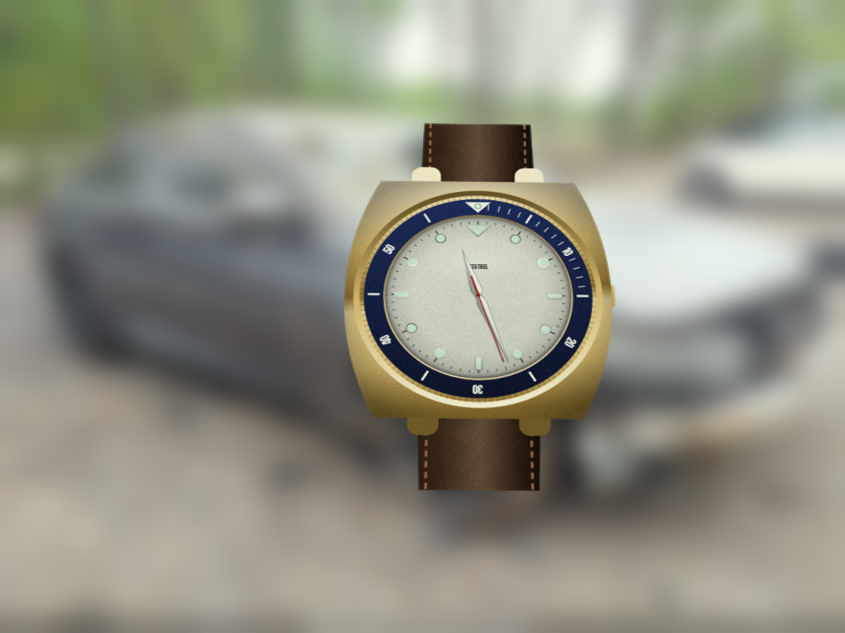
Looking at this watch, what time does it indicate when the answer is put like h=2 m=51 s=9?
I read h=11 m=26 s=27
